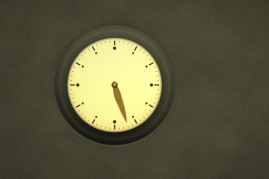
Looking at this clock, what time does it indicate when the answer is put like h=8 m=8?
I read h=5 m=27
